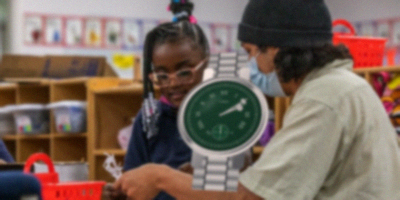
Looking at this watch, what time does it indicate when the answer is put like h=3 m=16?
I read h=2 m=9
